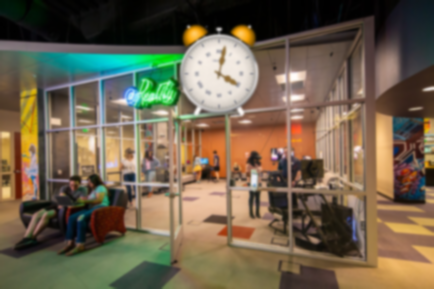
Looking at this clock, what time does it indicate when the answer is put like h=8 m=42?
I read h=4 m=2
